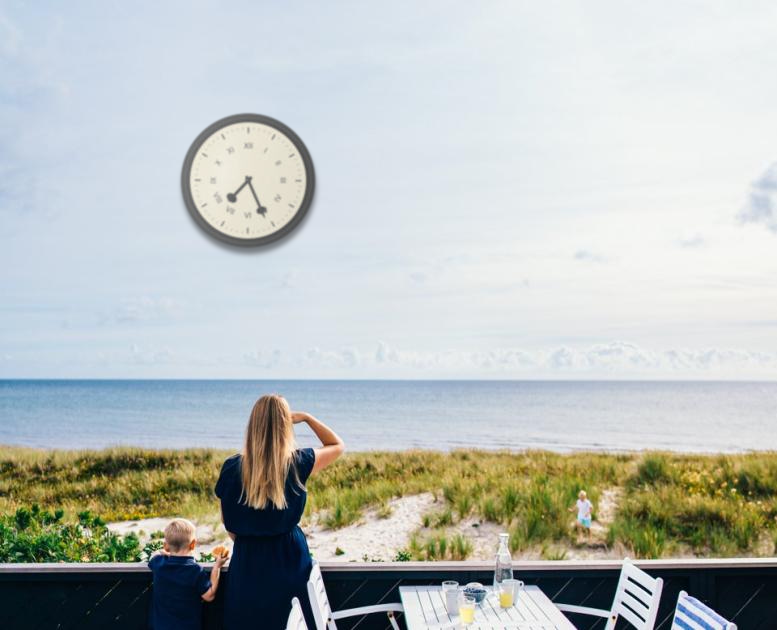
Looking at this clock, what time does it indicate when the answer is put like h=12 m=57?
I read h=7 m=26
